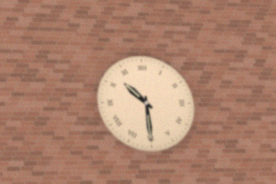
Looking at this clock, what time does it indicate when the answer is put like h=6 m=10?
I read h=10 m=30
